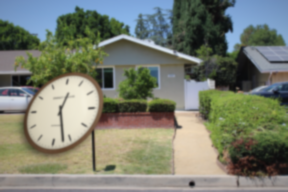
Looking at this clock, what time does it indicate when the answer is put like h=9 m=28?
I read h=12 m=27
